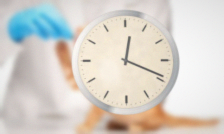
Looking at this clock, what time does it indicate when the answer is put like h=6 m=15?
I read h=12 m=19
